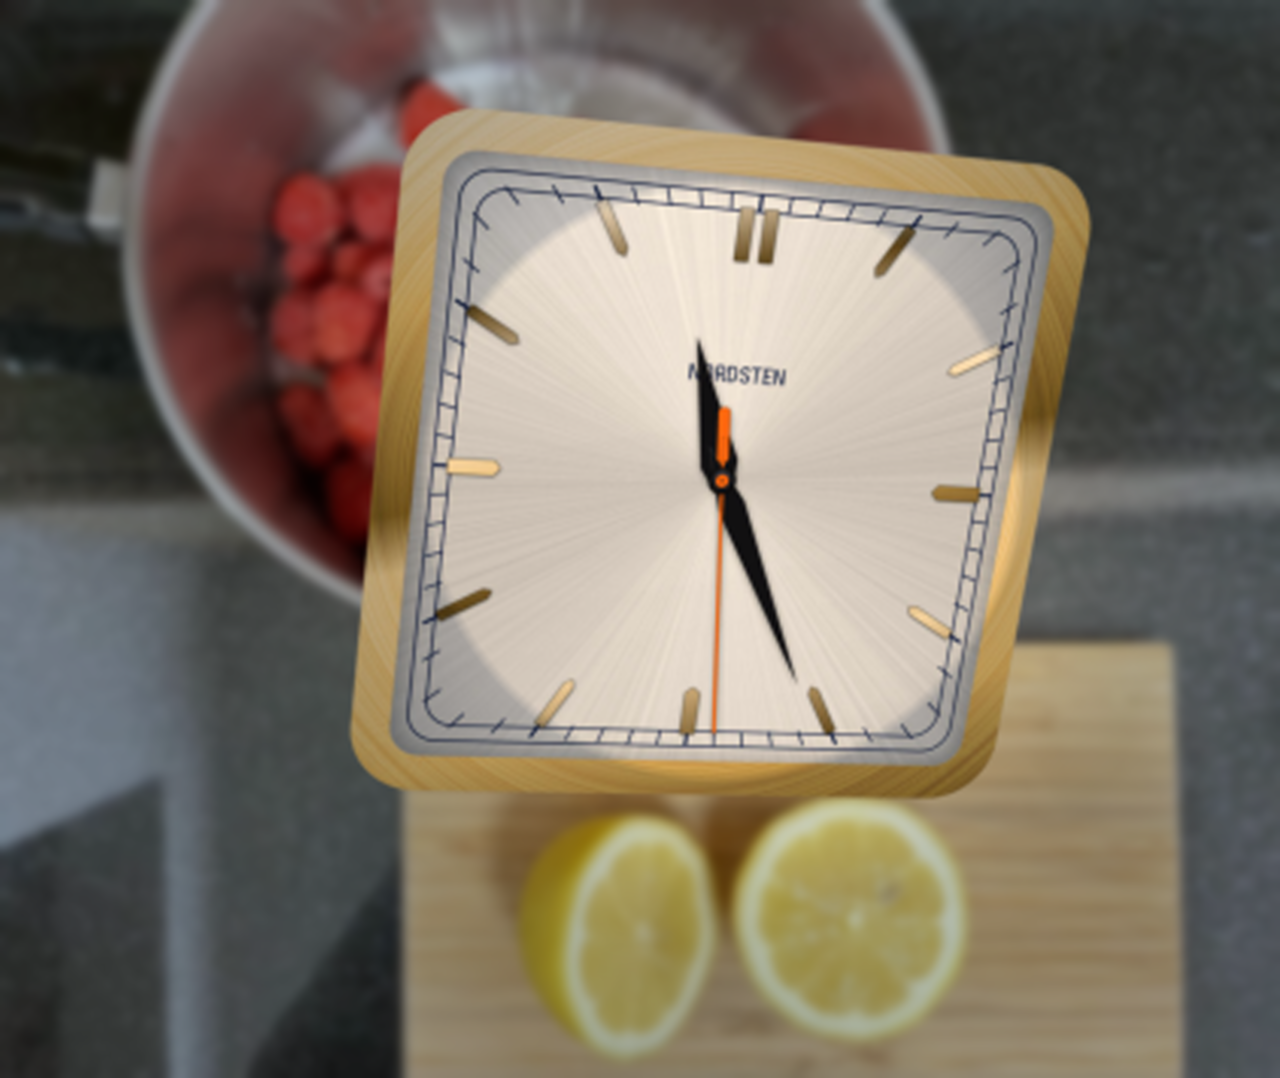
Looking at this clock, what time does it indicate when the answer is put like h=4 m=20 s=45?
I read h=11 m=25 s=29
